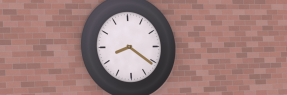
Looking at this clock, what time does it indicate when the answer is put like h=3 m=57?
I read h=8 m=21
